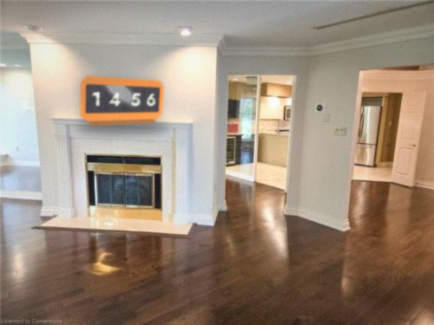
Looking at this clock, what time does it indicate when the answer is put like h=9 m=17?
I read h=14 m=56
